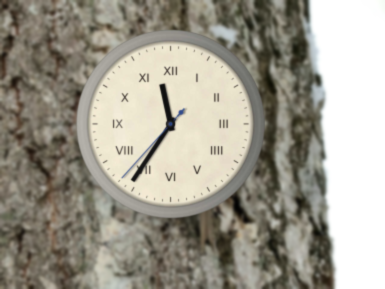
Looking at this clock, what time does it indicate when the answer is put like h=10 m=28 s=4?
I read h=11 m=35 s=37
